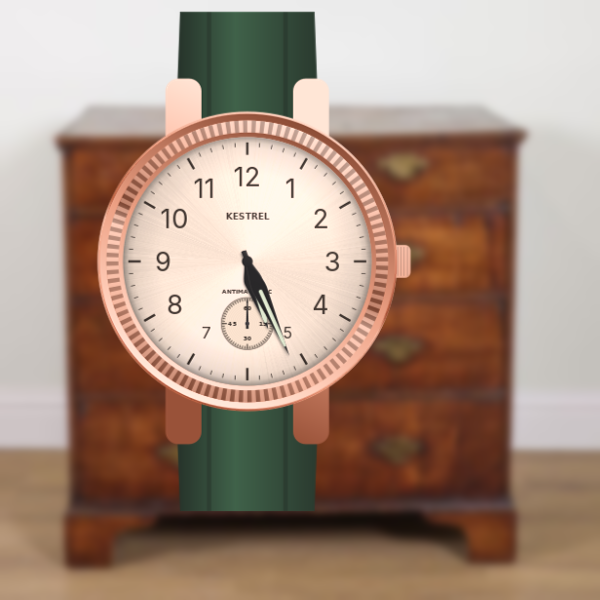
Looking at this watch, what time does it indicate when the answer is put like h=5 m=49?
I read h=5 m=26
